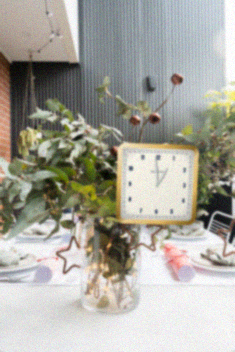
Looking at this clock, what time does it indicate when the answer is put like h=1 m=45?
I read h=12 m=59
